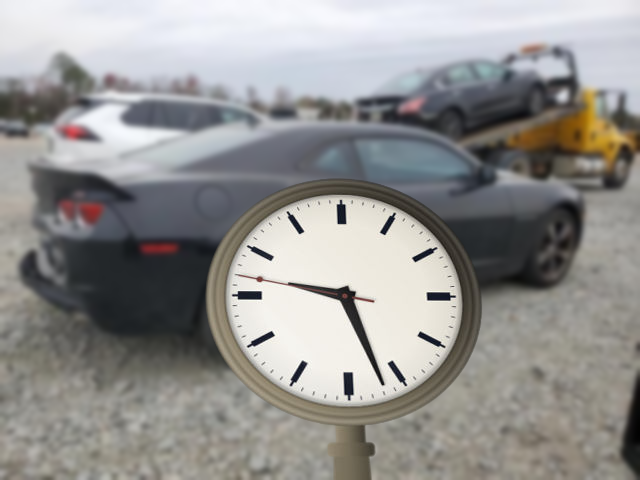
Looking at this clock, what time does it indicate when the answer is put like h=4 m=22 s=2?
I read h=9 m=26 s=47
